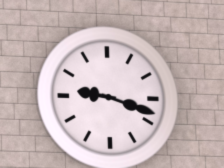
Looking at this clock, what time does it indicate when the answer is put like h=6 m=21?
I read h=9 m=18
